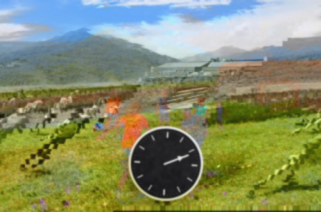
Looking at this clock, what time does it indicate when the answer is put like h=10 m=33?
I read h=2 m=11
